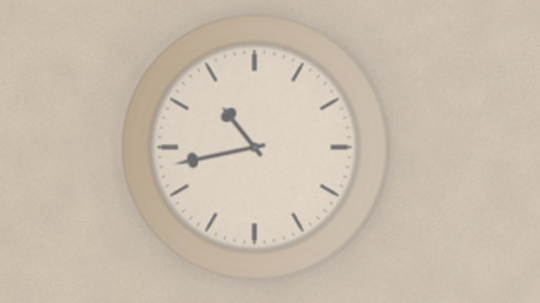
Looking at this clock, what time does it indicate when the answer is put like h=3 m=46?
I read h=10 m=43
